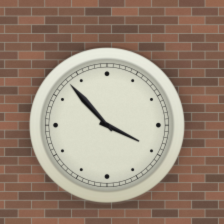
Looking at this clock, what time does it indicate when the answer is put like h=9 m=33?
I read h=3 m=53
